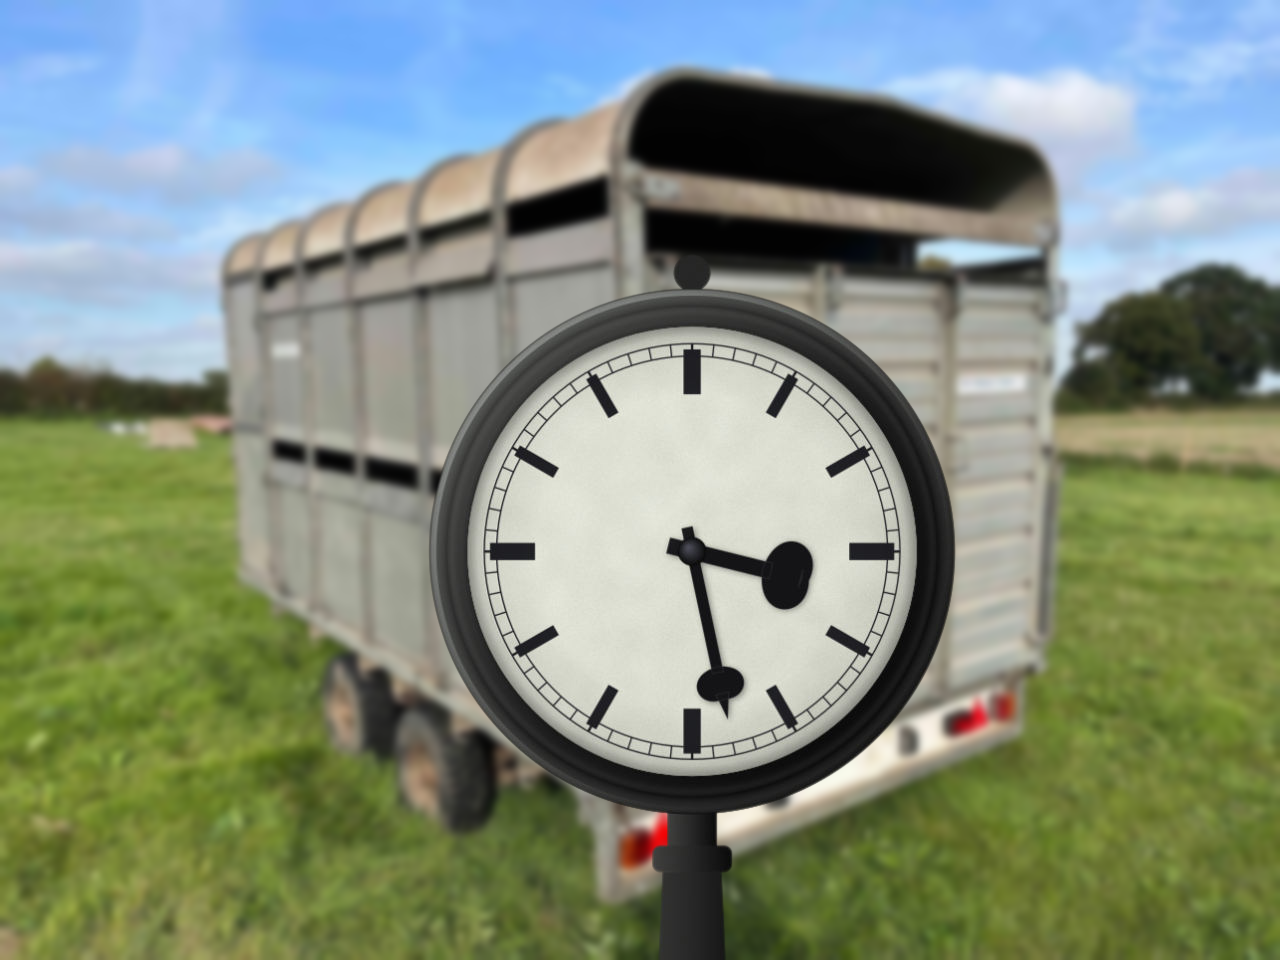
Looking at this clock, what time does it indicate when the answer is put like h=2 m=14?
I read h=3 m=28
